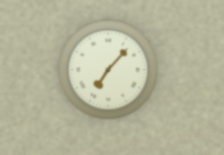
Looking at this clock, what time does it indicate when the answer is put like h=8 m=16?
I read h=7 m=7
